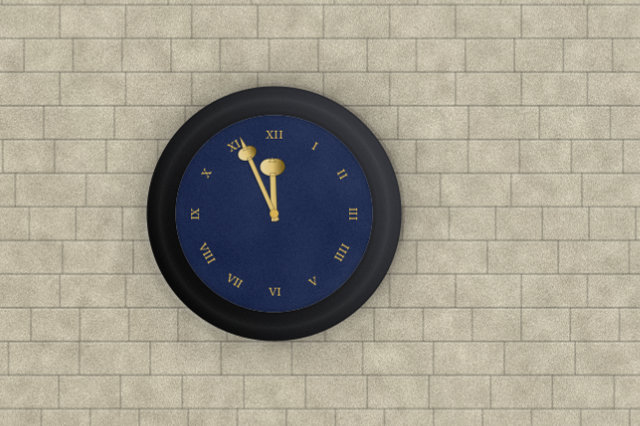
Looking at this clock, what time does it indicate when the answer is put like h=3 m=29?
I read h=11 m=56
